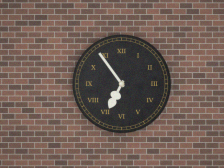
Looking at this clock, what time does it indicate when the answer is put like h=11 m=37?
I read h=6 m=54
